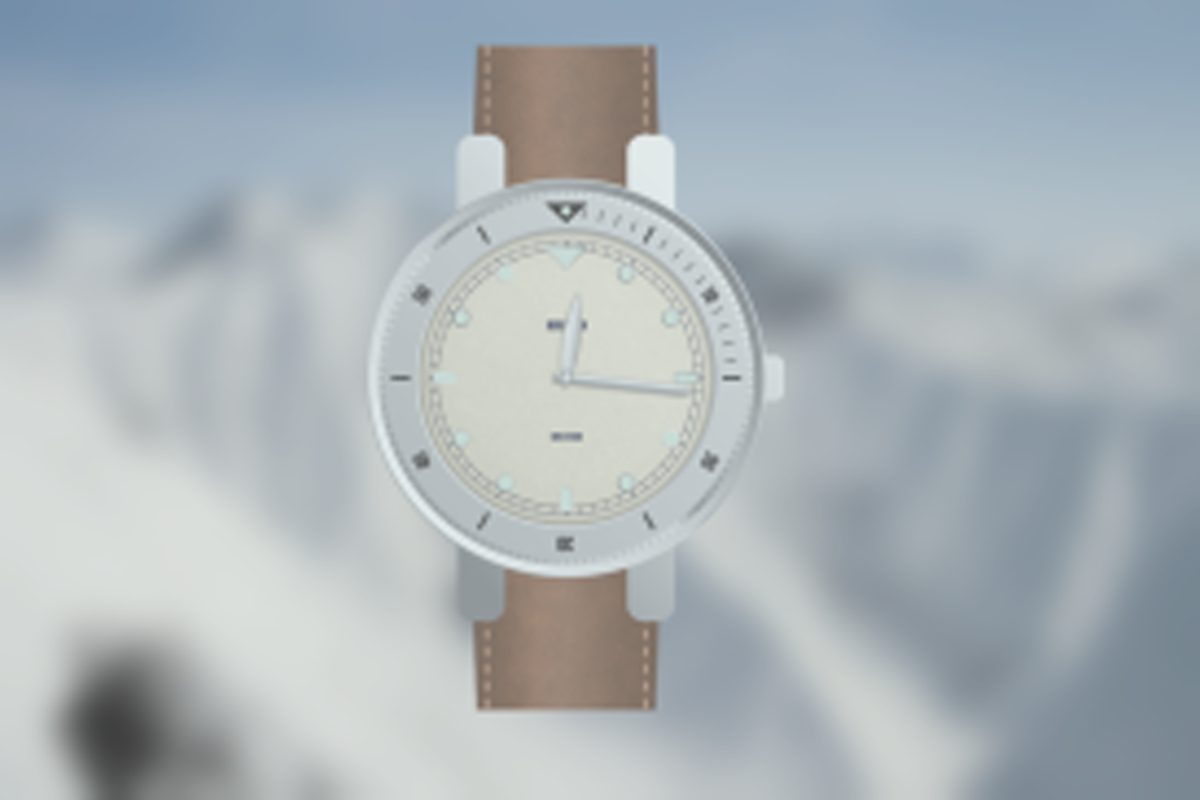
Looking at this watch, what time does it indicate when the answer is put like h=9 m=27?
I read h=12 m=16
